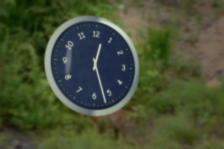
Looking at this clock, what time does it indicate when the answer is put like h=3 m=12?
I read h=12 m=27
